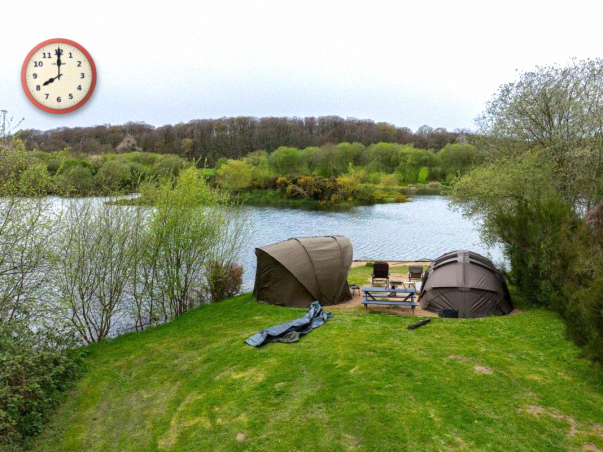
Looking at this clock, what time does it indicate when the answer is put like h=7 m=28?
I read h=8 m=0
